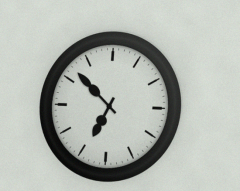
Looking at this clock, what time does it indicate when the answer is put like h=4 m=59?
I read h=6 m=52
